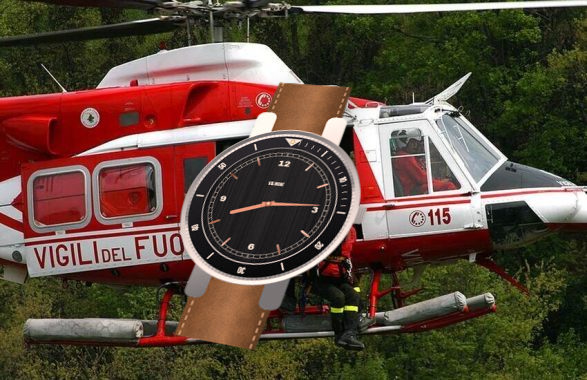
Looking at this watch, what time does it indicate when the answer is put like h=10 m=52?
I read h=8 m=14
